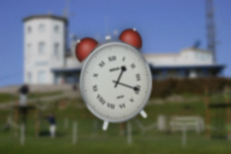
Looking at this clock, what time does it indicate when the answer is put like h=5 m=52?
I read h=1 m=20
